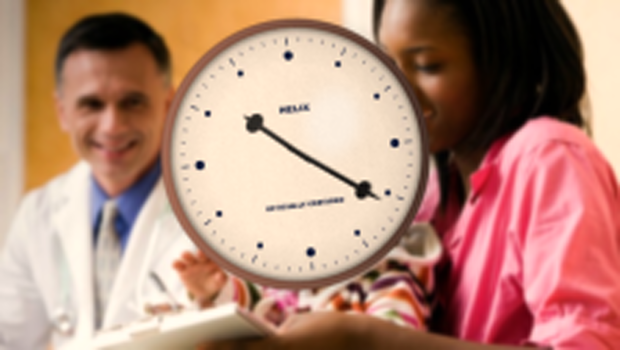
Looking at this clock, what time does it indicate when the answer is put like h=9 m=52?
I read h=10 m=21
